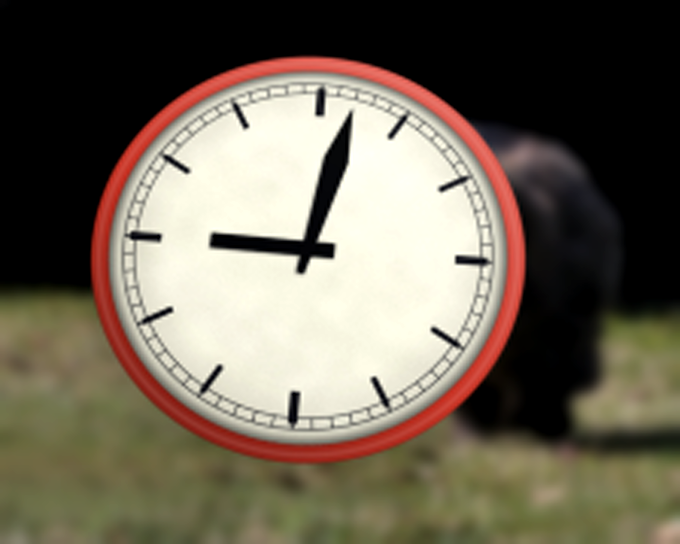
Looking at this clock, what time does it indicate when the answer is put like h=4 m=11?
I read h=9 m=2
